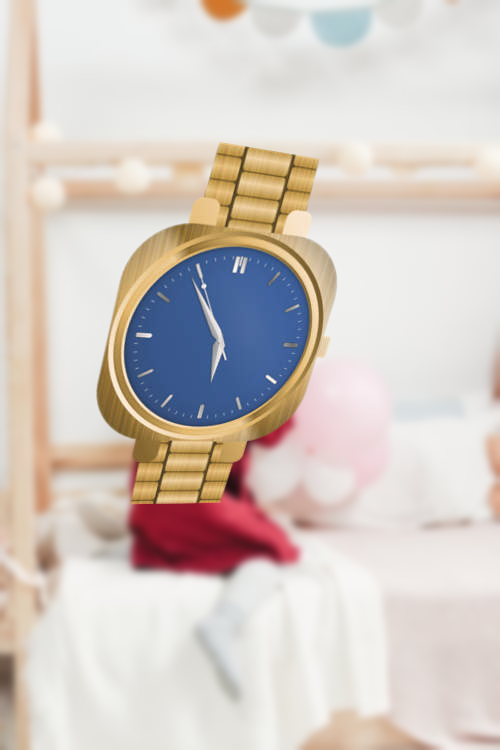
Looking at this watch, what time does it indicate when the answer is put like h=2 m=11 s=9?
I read h=5 m=53 s=55
